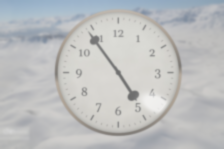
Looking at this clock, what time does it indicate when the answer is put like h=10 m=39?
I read h=4 m=54
